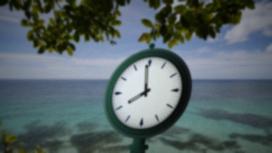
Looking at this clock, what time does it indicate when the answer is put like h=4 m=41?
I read h=7 m=59
